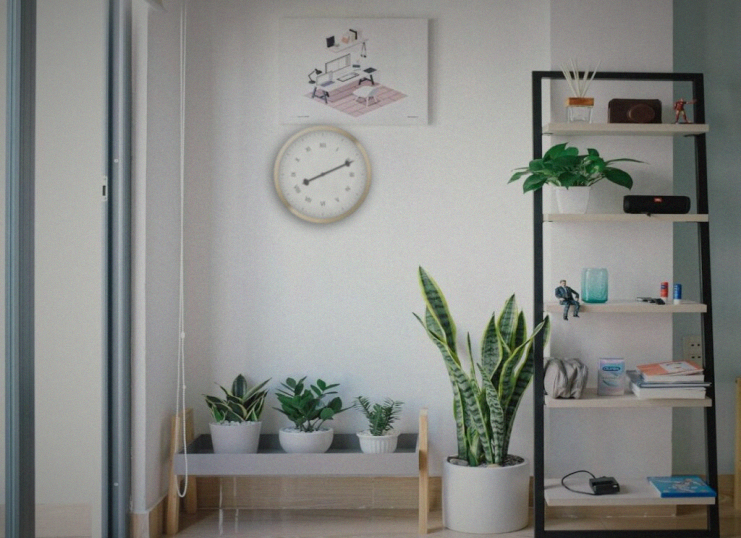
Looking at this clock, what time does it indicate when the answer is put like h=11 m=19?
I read h=8 m=11
